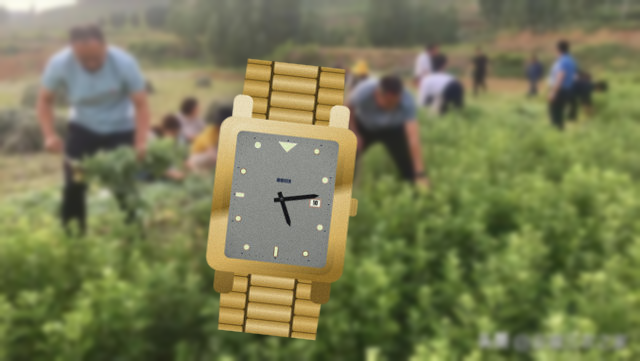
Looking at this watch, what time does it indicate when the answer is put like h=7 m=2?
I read h=5 m=13
